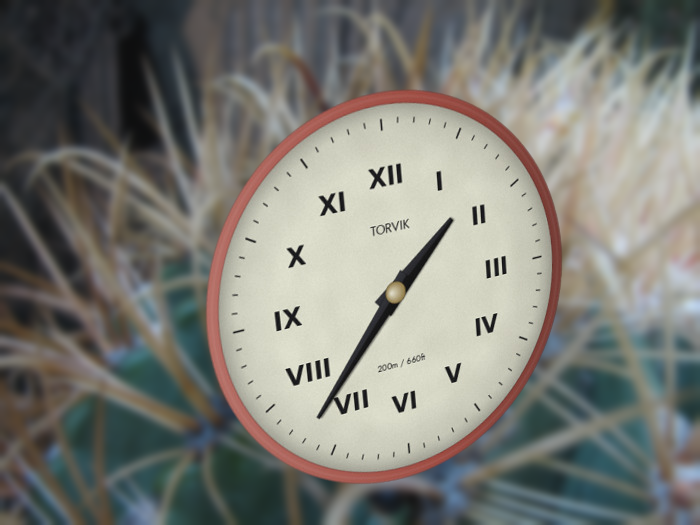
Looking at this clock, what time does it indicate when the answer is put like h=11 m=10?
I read h=1 m=37
